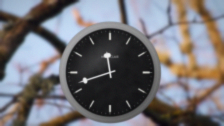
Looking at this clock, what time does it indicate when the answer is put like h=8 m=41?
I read h=11 m=42
